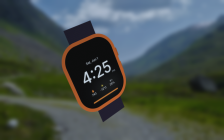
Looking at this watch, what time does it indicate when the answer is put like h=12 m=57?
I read h=4 m=25
